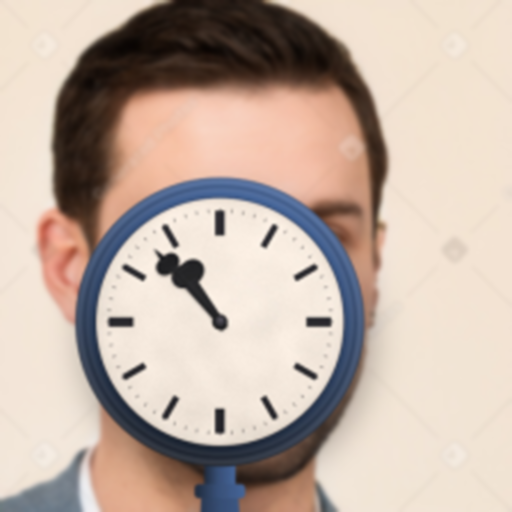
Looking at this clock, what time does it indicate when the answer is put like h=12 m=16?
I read h=10 m=53
